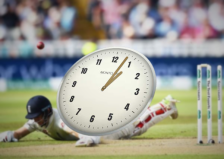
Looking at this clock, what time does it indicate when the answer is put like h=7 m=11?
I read h=1 m=3
